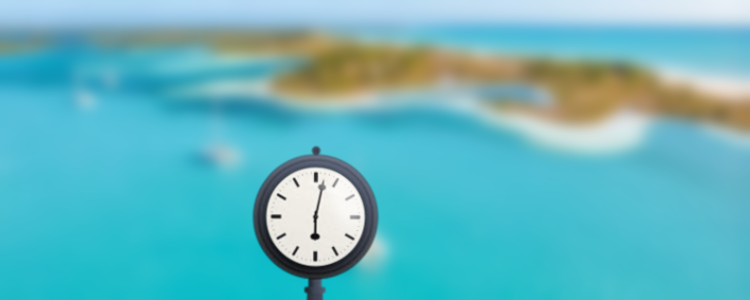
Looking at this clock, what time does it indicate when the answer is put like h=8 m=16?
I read h=6 m=2
